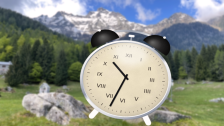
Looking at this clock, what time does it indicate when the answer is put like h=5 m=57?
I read h=10 m=33
